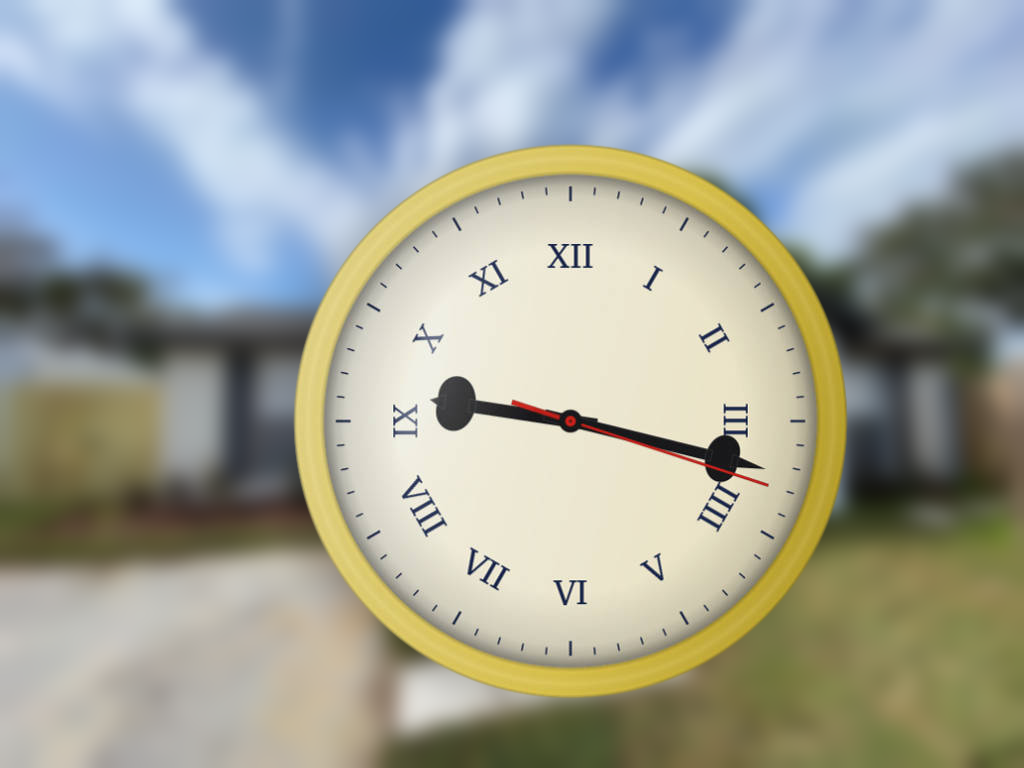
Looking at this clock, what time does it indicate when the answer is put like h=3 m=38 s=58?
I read h=9 m=17 s=18
